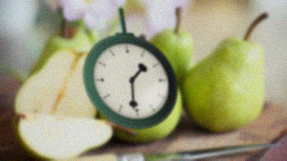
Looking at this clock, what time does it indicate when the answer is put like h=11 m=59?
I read h=1 m=31
